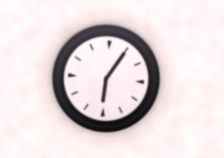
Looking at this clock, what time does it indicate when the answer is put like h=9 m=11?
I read h=6 m=5
